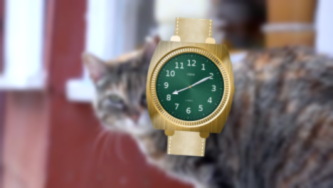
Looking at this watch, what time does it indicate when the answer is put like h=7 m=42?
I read h=8 m=10
